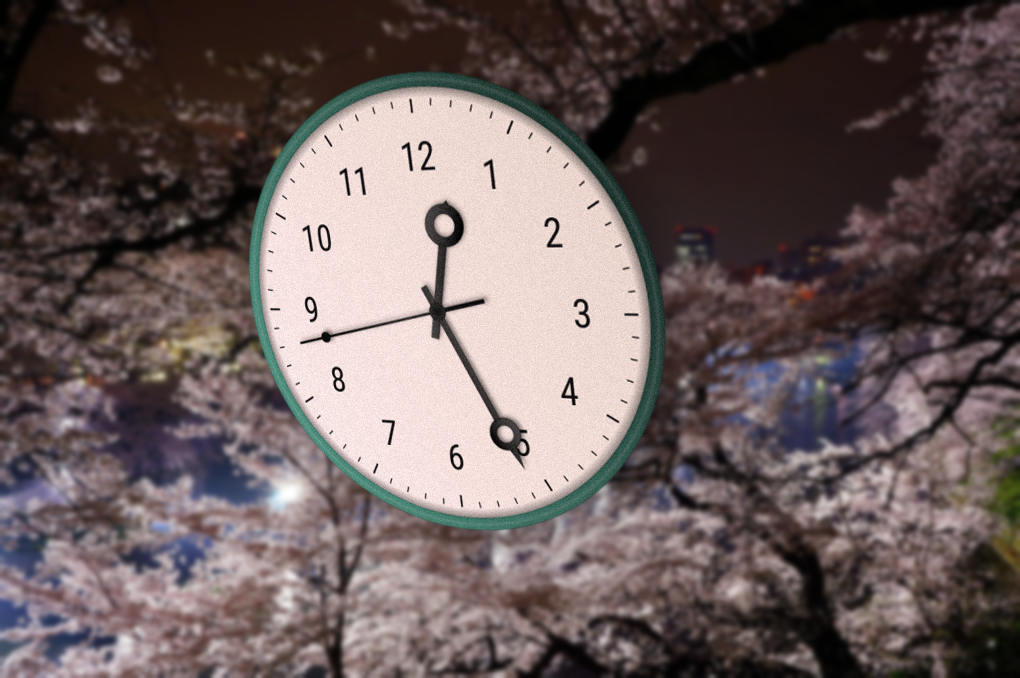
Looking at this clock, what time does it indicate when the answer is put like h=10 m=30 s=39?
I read h=12 m=25 s=43
